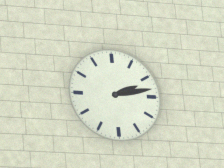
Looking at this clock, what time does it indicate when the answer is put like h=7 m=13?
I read h=2 m=13
